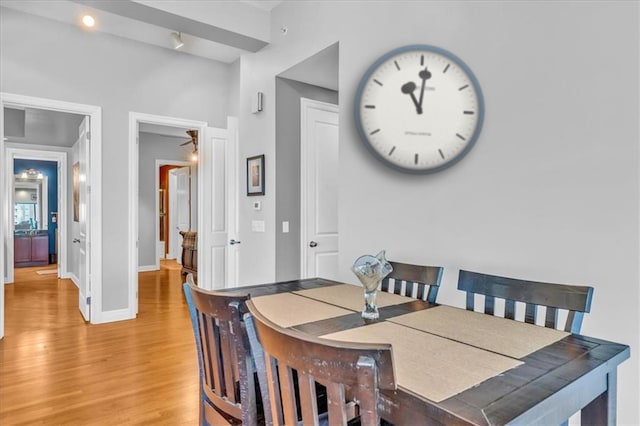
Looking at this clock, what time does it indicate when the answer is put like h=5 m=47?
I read h=11 m=1
